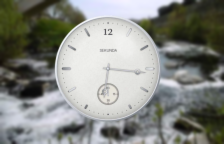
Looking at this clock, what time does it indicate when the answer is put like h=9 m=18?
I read h=6 m=16
